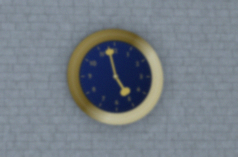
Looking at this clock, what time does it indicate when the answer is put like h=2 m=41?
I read h=4 m=58
